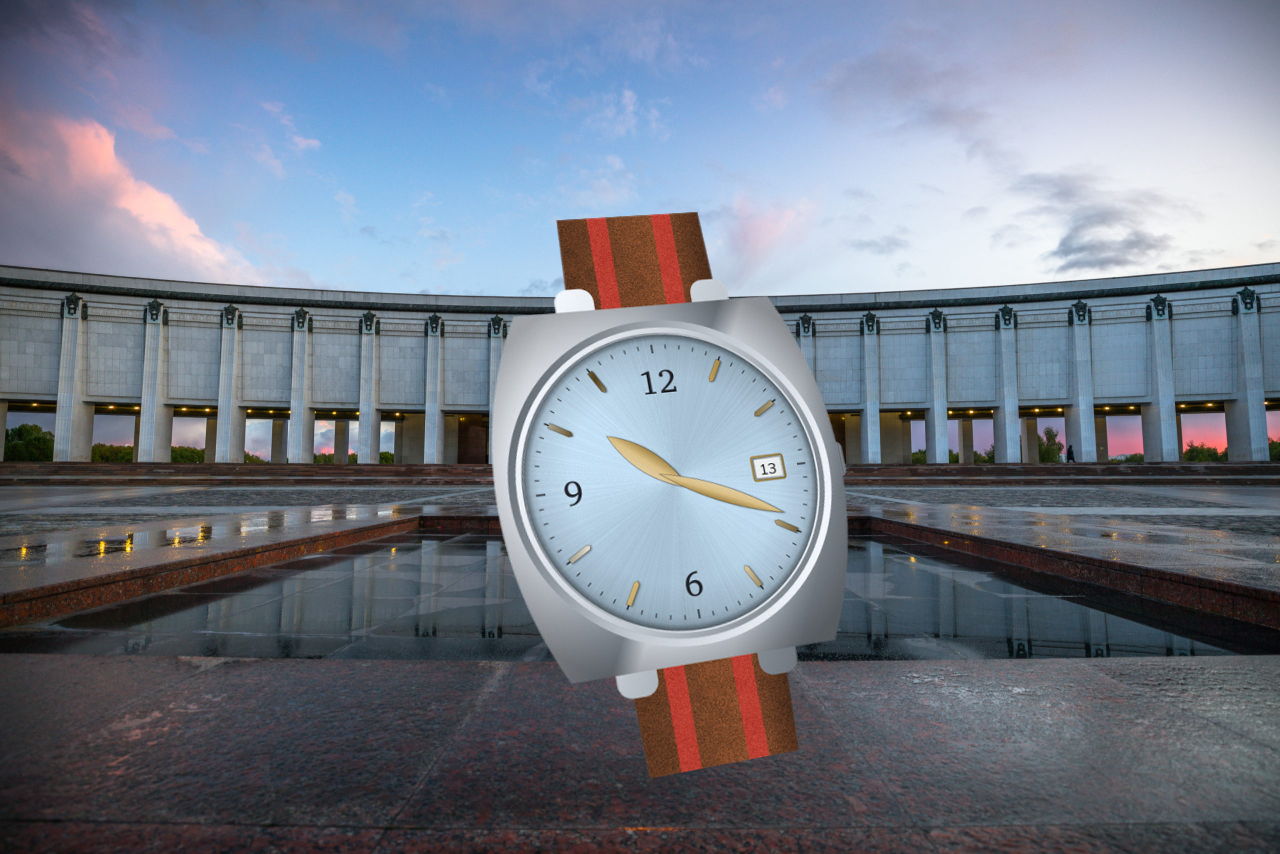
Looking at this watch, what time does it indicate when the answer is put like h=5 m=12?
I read h=10 m=19
